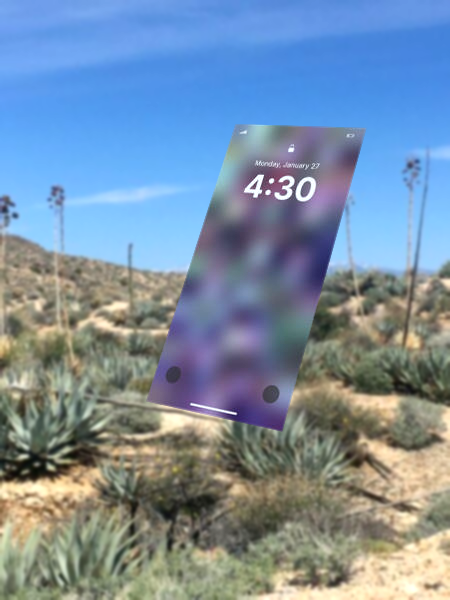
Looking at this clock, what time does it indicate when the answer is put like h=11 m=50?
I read h=4 m=30
